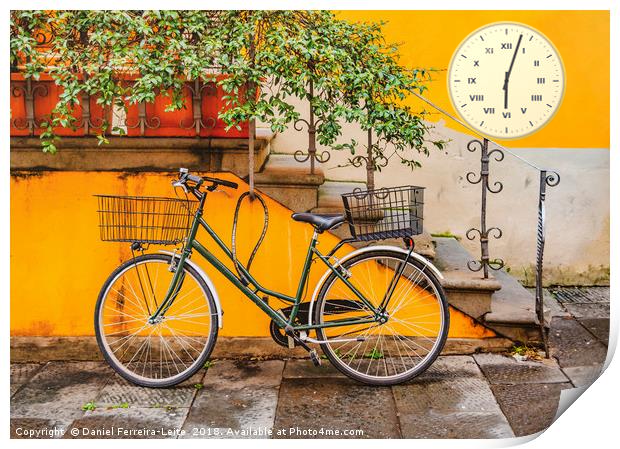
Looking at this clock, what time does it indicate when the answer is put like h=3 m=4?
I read h=6 m=3
